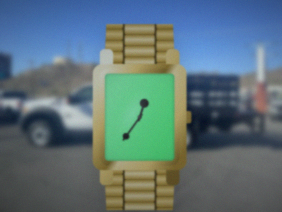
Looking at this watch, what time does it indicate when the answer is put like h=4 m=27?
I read h=12 m=36
